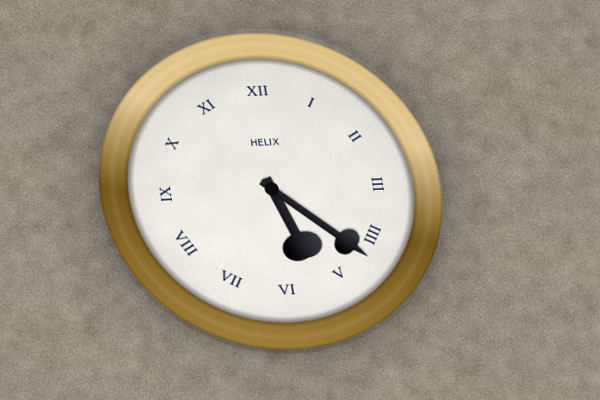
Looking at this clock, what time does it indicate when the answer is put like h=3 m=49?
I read h=5 m=22
